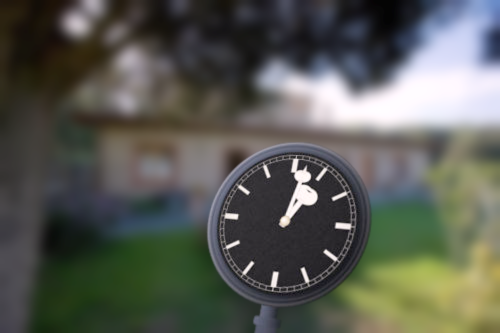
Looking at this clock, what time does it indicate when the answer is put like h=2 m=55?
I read h=1 m=2
